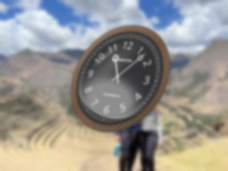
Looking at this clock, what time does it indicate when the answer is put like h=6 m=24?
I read h=11 m=7
